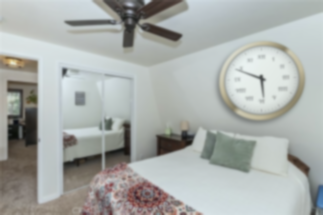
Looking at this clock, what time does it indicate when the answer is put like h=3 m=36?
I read h=5 m=49
